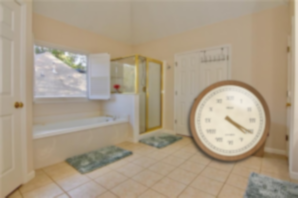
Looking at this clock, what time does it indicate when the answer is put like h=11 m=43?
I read h=4 m=20
